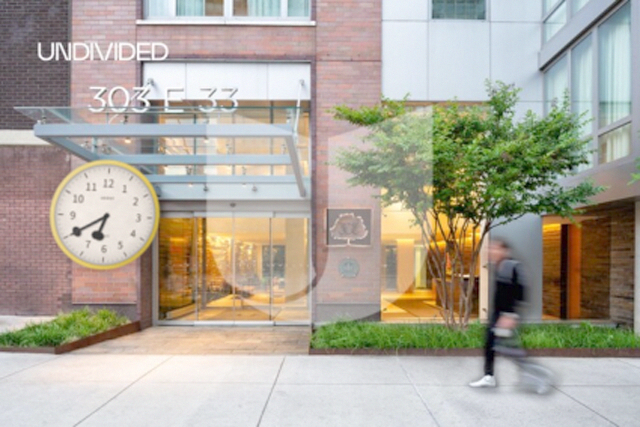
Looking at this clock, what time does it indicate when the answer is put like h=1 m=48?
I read h=6 m=40
